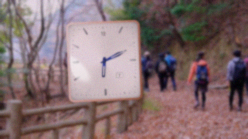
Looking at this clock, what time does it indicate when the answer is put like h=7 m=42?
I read h=6 m=11
